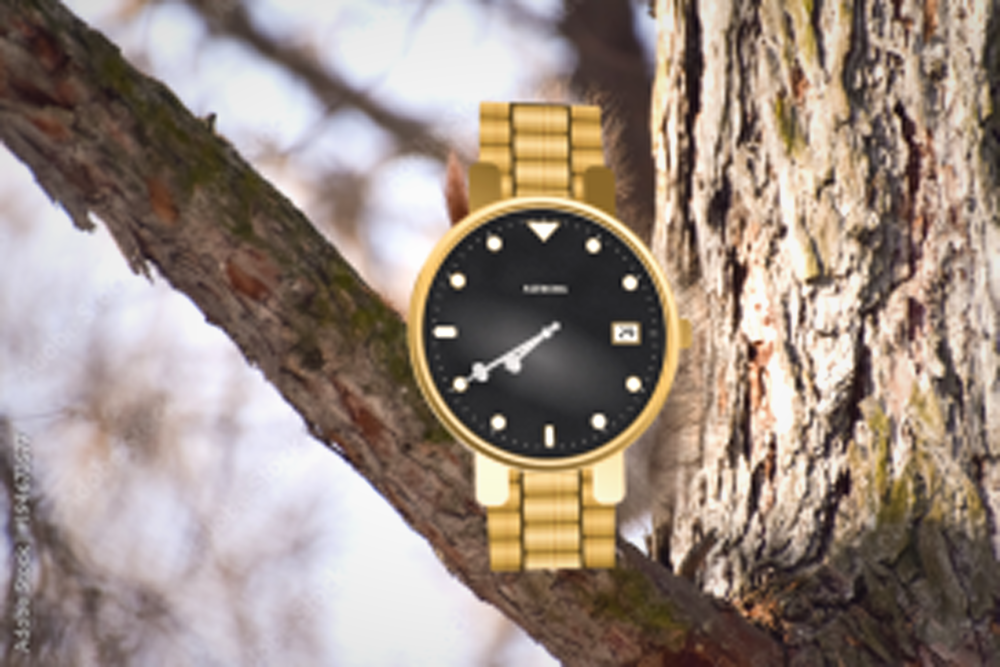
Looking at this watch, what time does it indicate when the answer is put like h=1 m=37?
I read h=7 m=40
